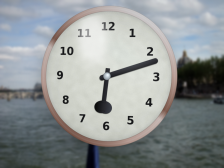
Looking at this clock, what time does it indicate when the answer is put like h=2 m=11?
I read h=6 m=12
